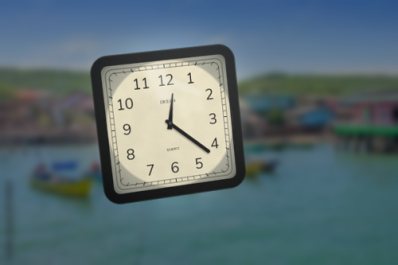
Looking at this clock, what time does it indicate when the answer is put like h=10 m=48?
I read h=12 m=22
